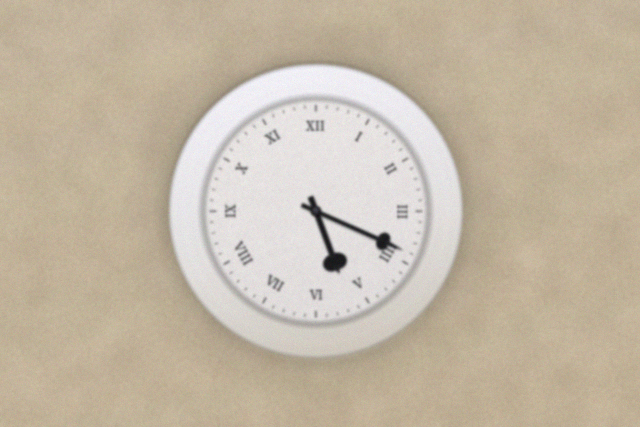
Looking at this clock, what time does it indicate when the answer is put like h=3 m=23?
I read h=5 m=19
